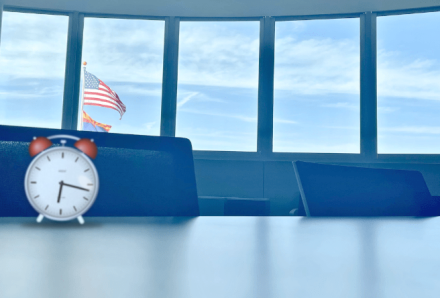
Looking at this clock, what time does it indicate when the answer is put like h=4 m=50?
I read h=6 m=17
